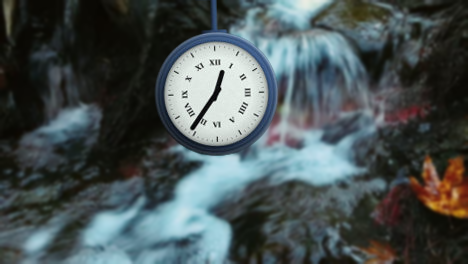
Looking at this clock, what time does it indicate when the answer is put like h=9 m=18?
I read h=12 m=36
